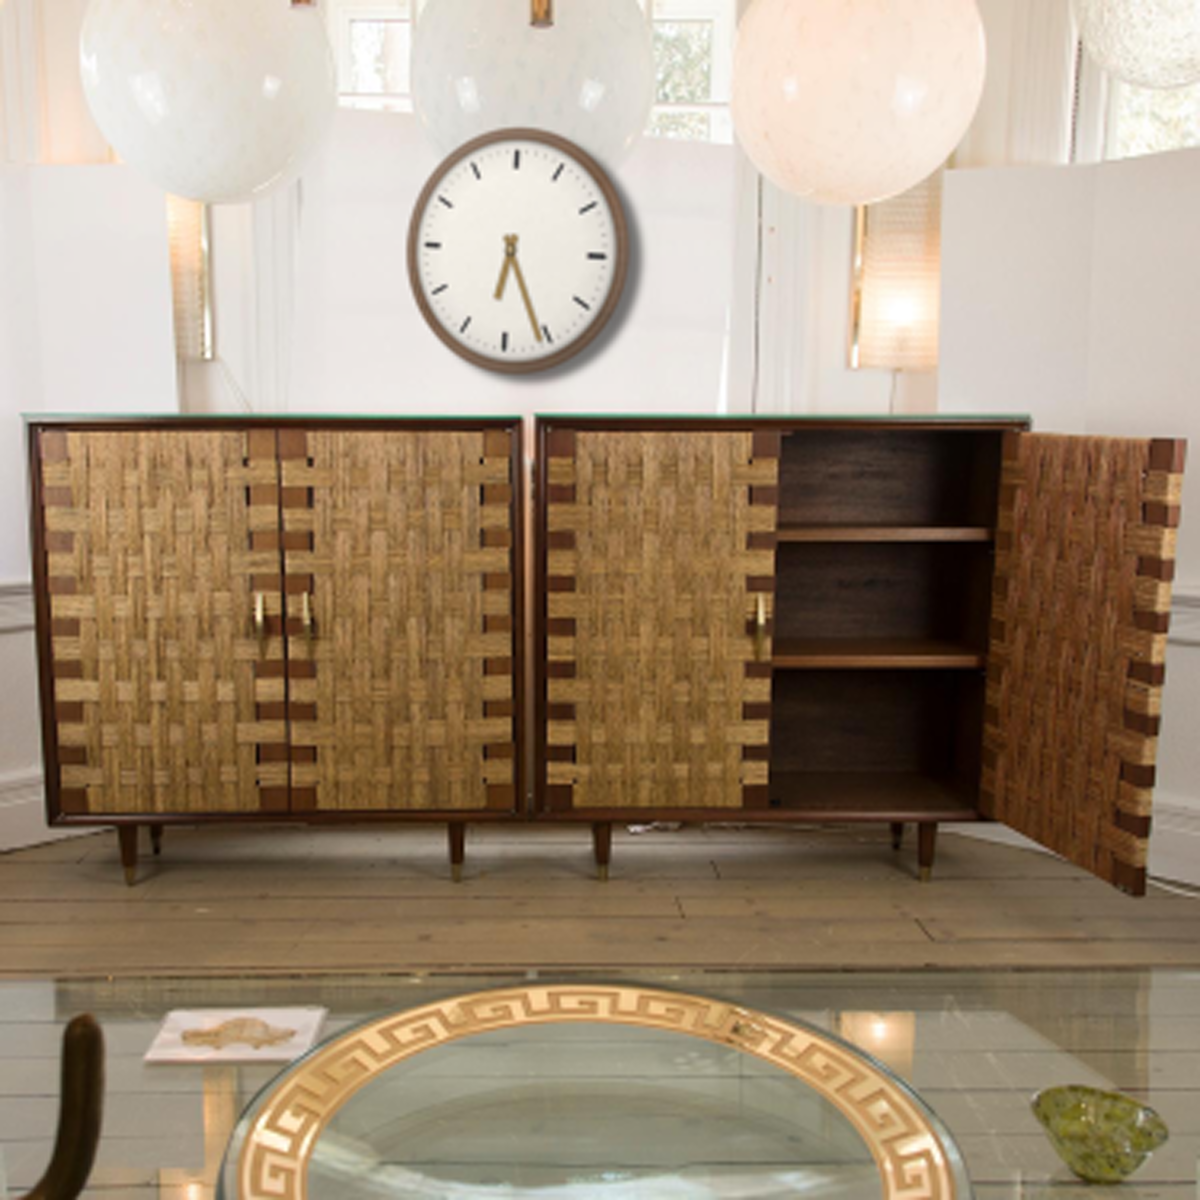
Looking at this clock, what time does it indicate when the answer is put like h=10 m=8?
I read h=6 m=26
